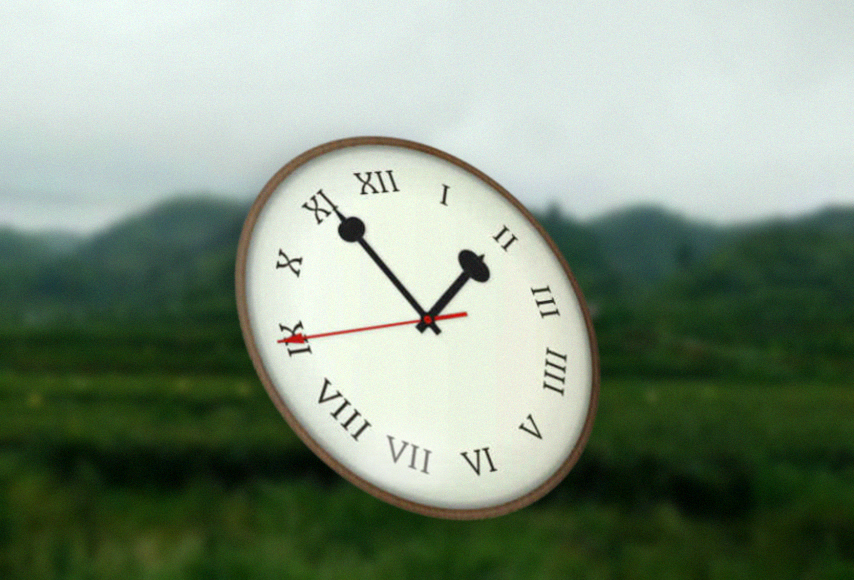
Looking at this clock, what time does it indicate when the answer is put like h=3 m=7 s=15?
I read h=1 m=55 s=45
